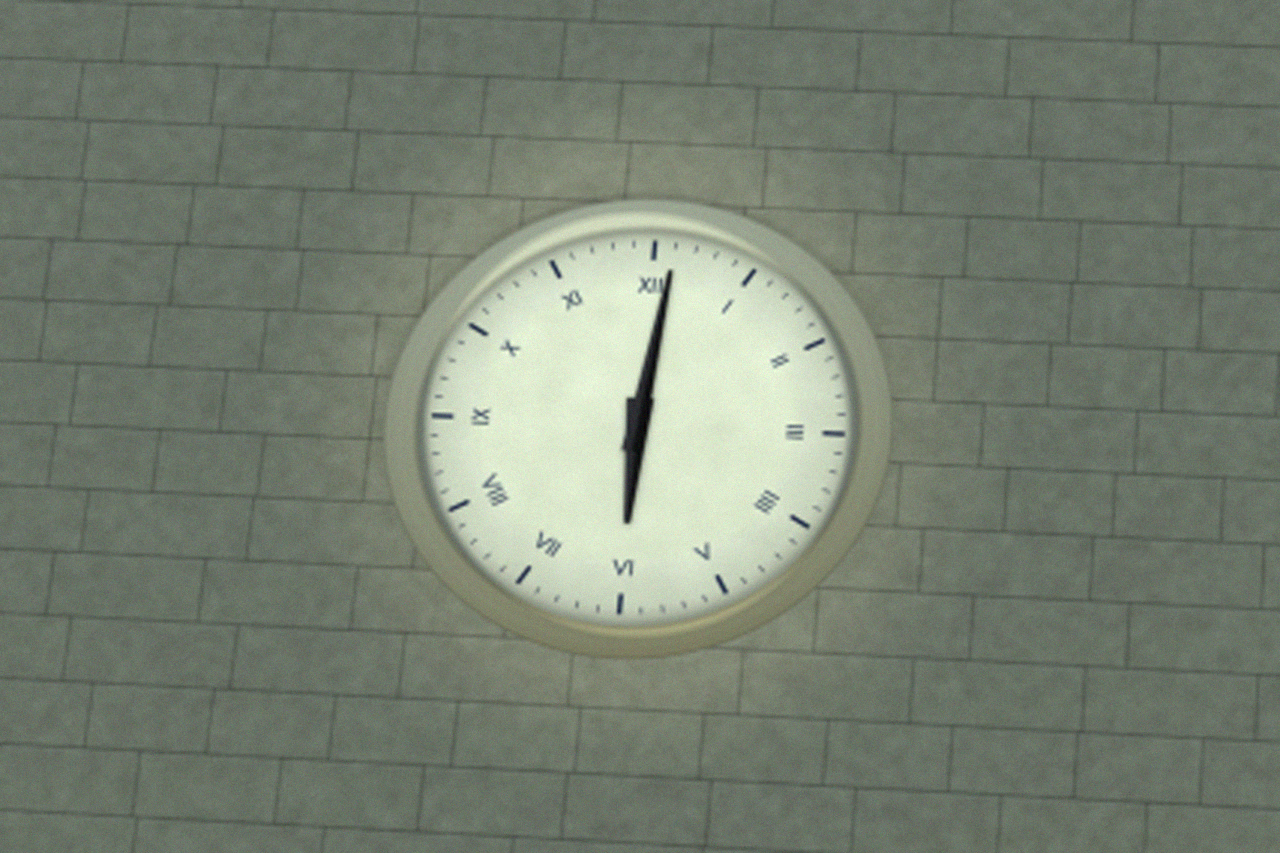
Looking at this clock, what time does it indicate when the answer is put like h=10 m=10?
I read h=6 m=1
